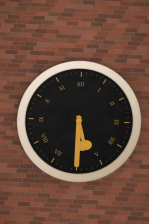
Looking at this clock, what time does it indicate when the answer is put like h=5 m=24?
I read h=5 m=30
